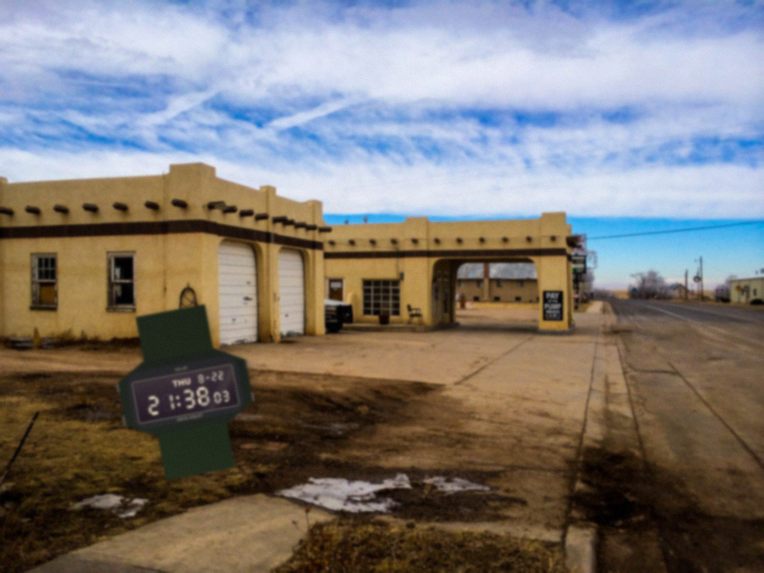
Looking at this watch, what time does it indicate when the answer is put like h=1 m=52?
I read h=21 m=38
